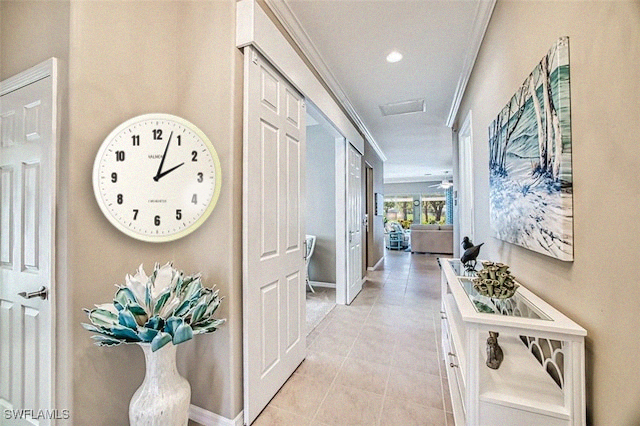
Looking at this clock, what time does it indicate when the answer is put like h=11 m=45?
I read h=2 m=3
